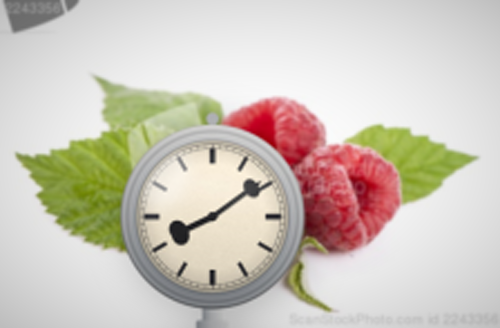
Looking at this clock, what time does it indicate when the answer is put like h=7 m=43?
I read h=8 m=9
